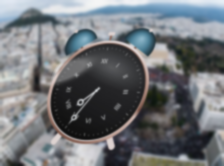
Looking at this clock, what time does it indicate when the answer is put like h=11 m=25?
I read h=7 m=35
